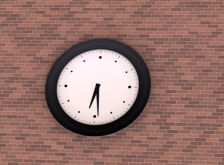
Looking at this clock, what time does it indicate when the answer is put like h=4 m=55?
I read h=6 m=29
